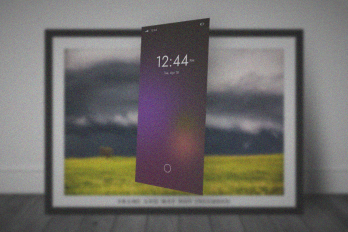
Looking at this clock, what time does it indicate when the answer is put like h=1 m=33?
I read h=12 m=44
